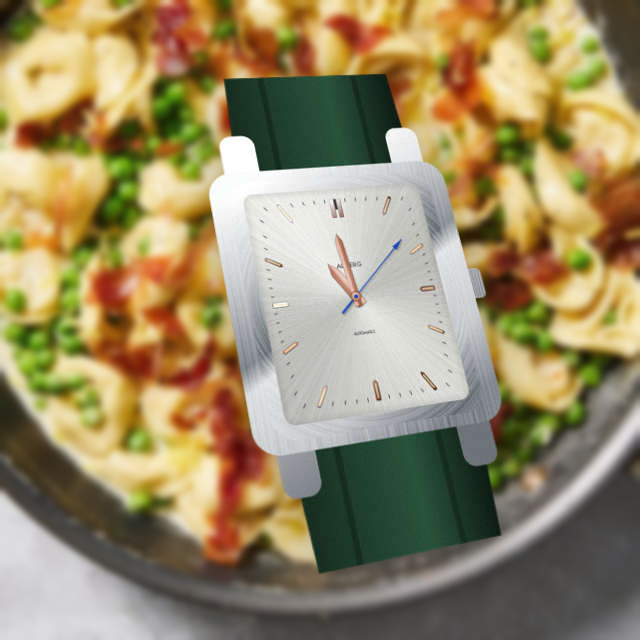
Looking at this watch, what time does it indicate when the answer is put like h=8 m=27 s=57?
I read h=10 m=59 s=8
